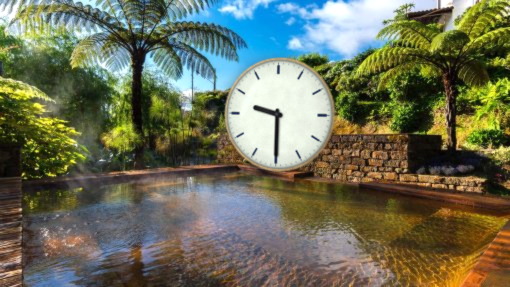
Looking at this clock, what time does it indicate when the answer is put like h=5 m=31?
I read h=9 m=30
